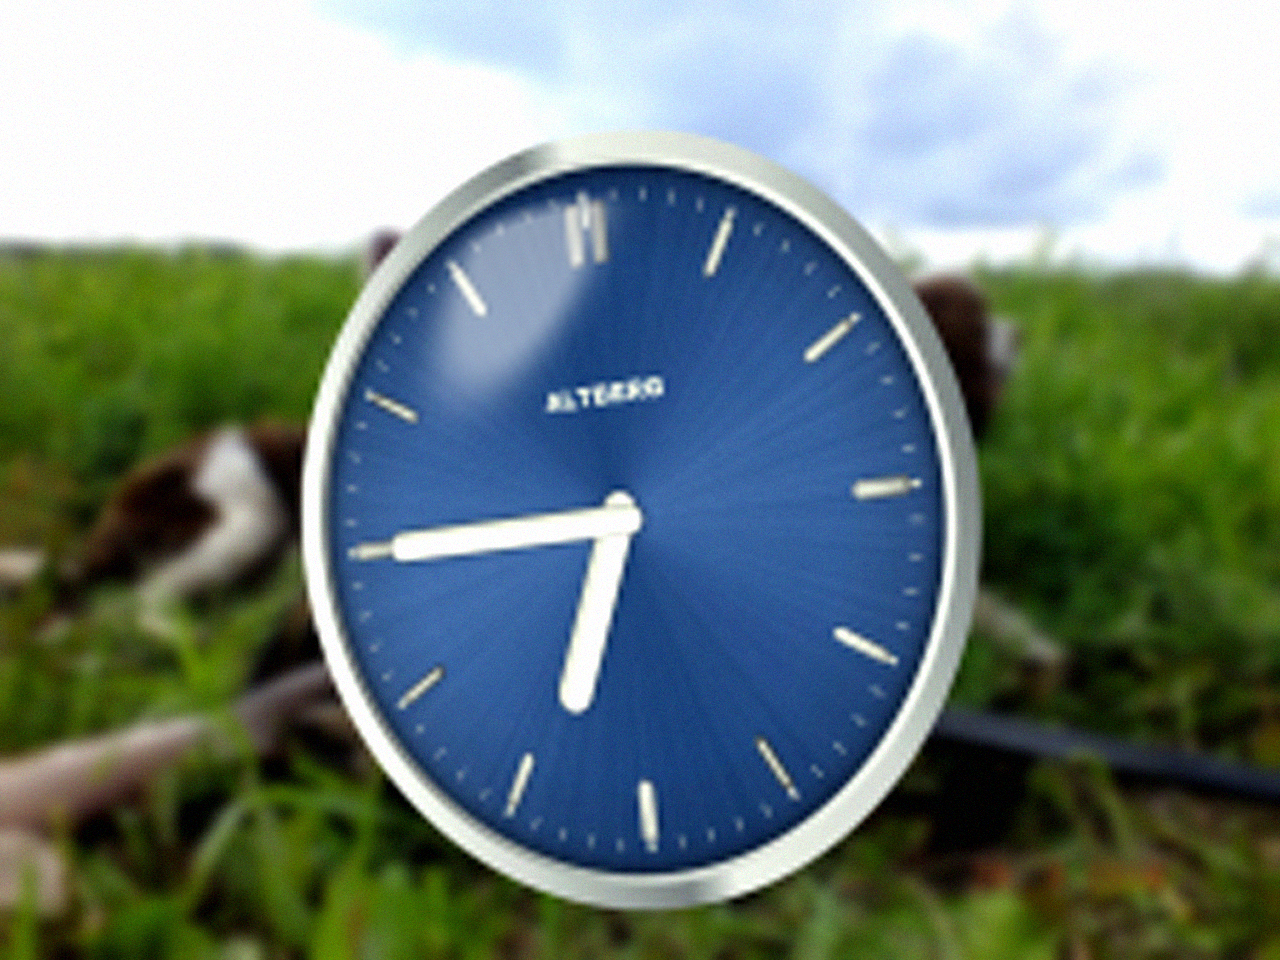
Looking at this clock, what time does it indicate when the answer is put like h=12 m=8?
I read h=6 m=45
